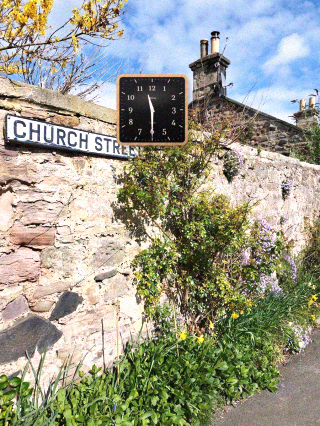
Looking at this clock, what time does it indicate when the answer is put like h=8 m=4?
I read h=11 m=30
